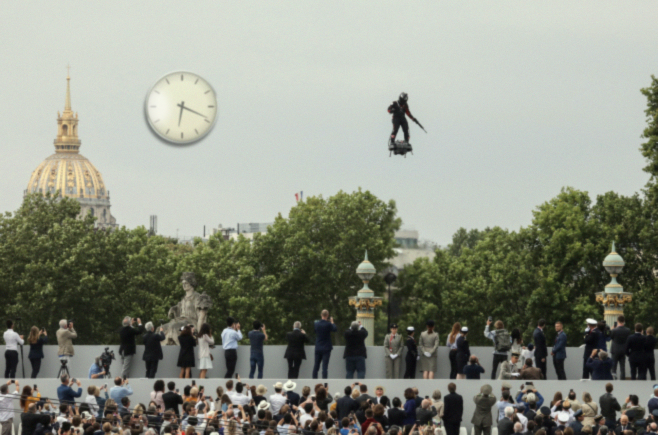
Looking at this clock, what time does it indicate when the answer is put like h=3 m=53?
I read h=6 m=19
